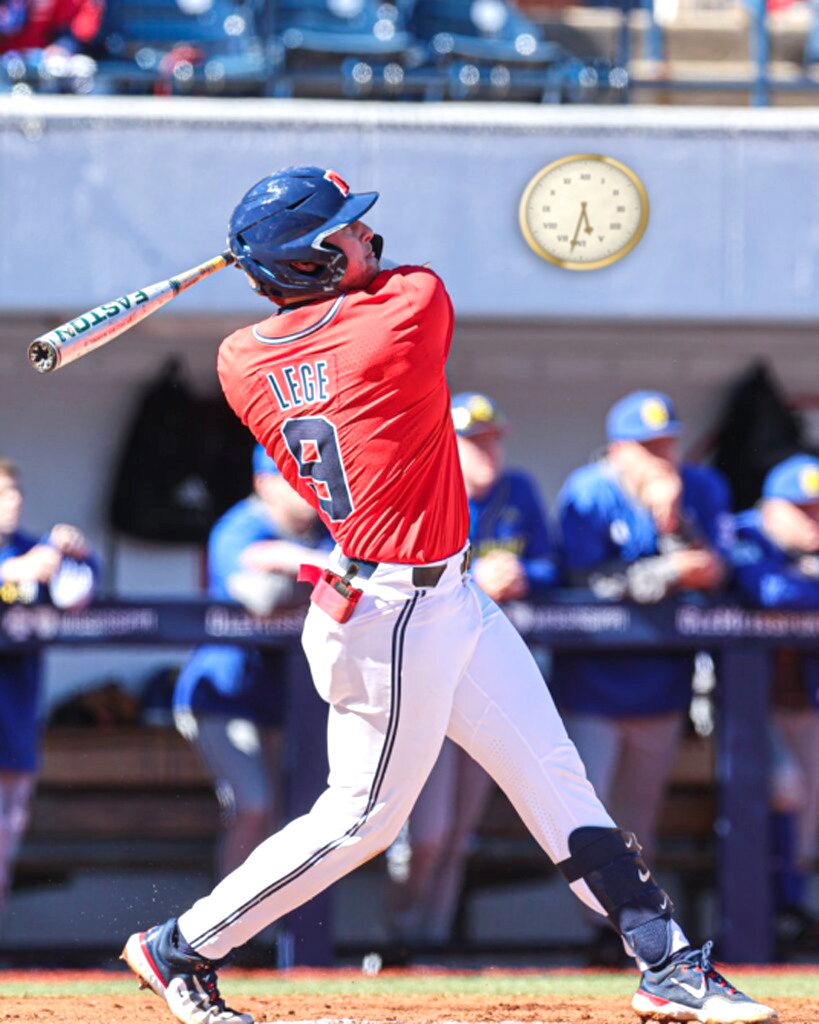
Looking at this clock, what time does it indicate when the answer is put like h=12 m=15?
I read h=5 m=32
